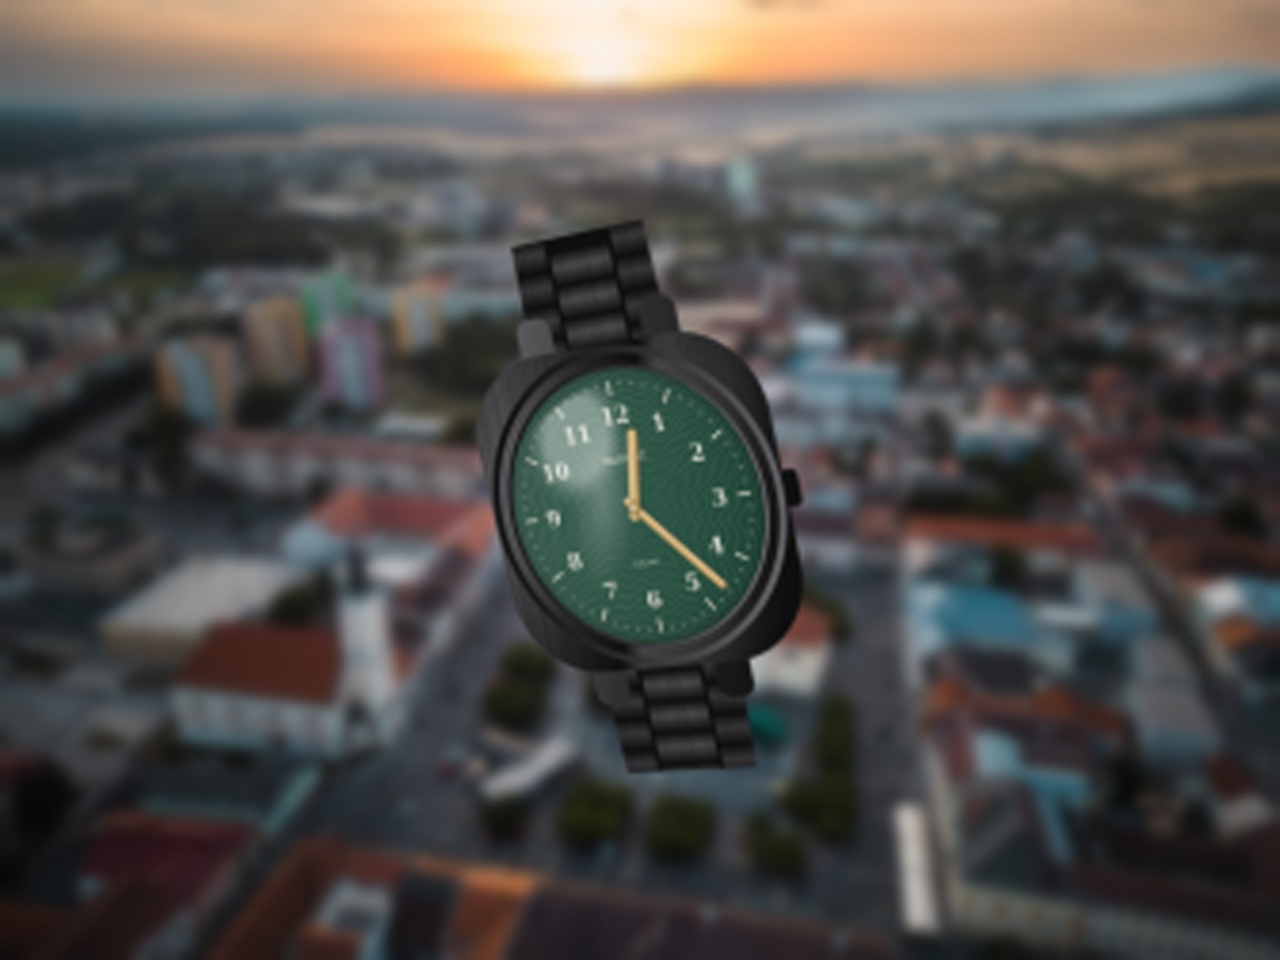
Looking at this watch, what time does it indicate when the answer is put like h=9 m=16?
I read h=12 m=23
